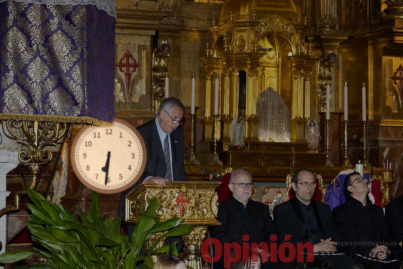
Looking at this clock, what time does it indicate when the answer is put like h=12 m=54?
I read h=6 m=31
